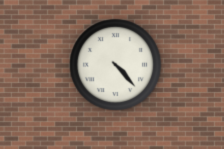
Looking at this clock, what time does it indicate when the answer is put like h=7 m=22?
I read h=4 m=23
